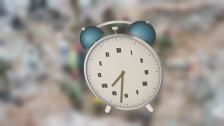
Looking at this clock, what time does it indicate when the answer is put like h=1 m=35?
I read h=7 m=32
